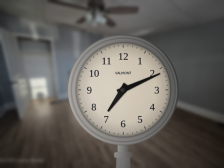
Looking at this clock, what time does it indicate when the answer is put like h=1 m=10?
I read h=7 m=11
